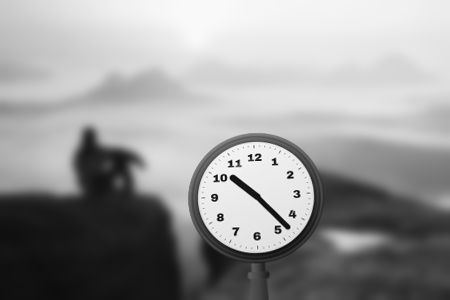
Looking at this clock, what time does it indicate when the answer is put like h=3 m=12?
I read h=10 m=23
